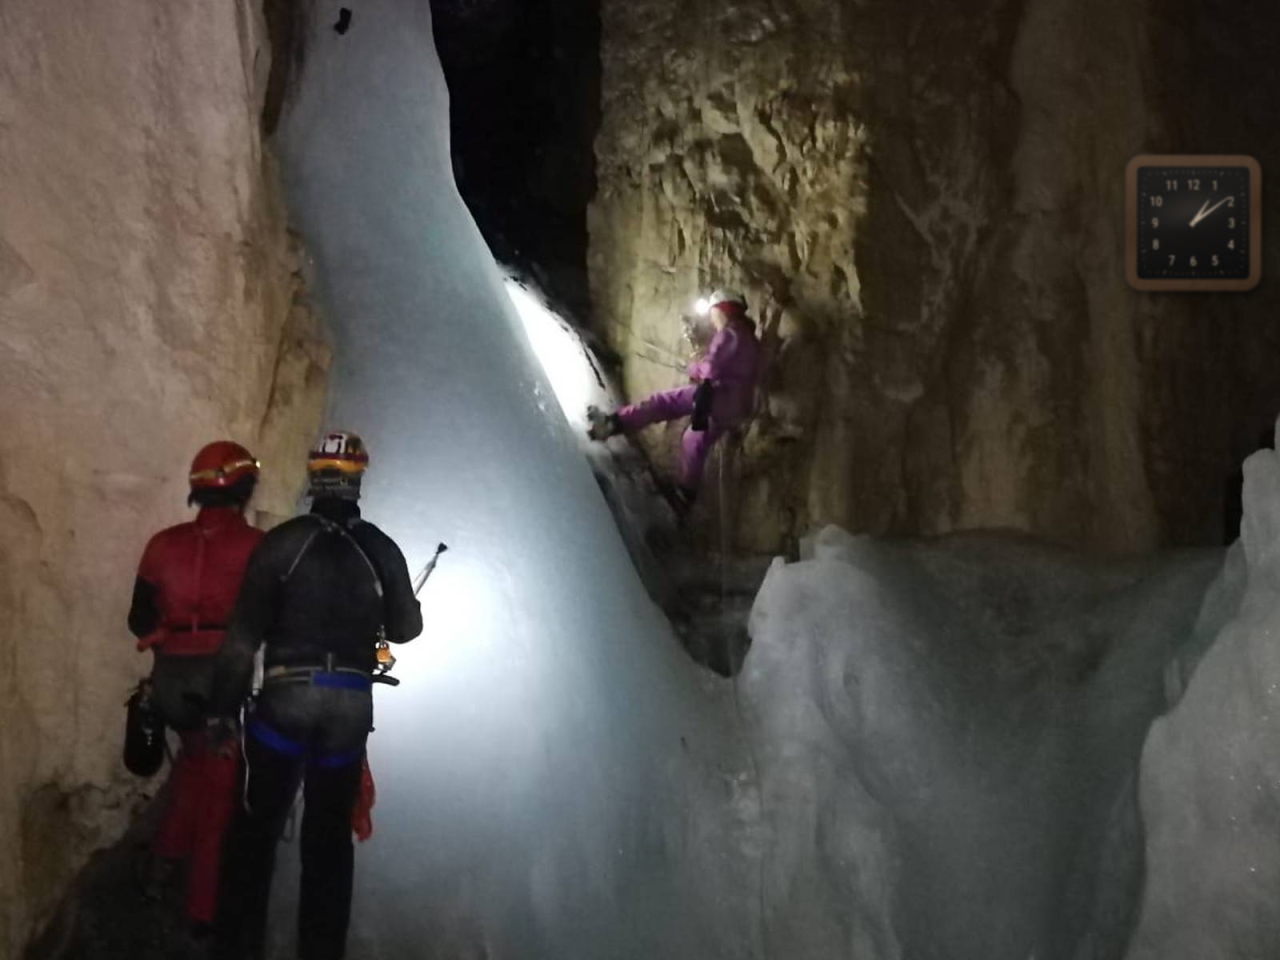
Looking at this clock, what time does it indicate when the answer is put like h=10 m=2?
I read h=1 m=9
